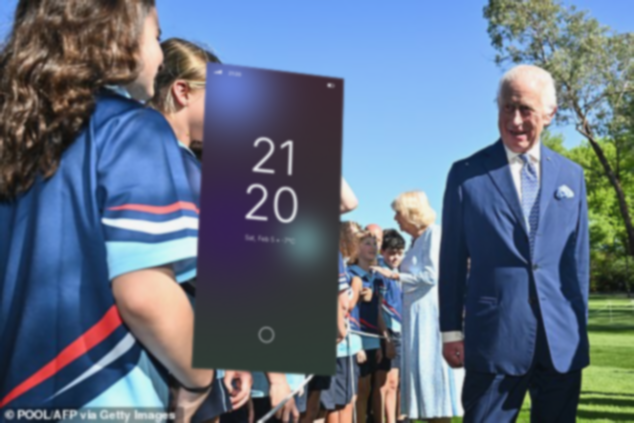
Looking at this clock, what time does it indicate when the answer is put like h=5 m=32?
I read h=21 m=20
